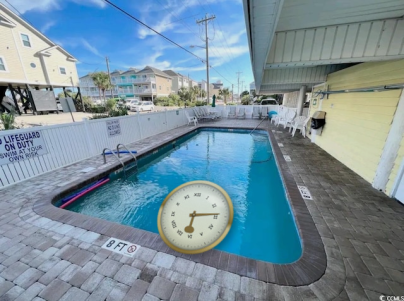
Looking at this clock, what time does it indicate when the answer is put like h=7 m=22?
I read h=6 m=14
